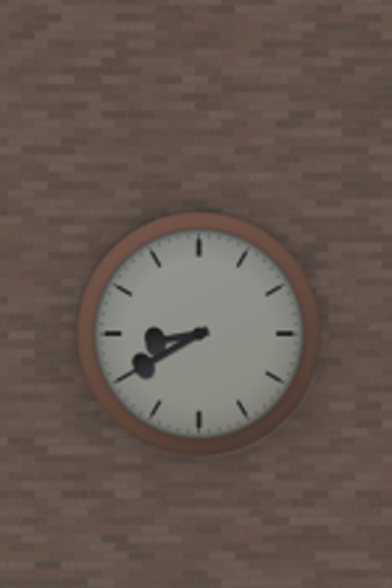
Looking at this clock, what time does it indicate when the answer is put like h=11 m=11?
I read h=8 m=40
